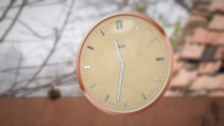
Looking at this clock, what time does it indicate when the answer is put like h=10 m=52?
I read h=11 m=32
